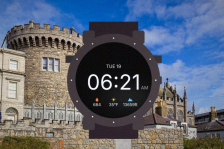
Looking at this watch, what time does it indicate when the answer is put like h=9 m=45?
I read h=6 m=21
